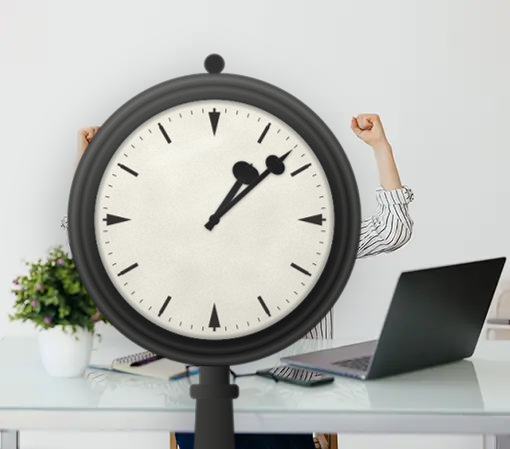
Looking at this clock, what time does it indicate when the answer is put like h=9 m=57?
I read h=1 m=8
